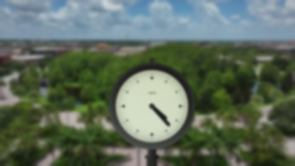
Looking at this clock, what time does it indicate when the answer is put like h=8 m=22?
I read h=4 m=23
